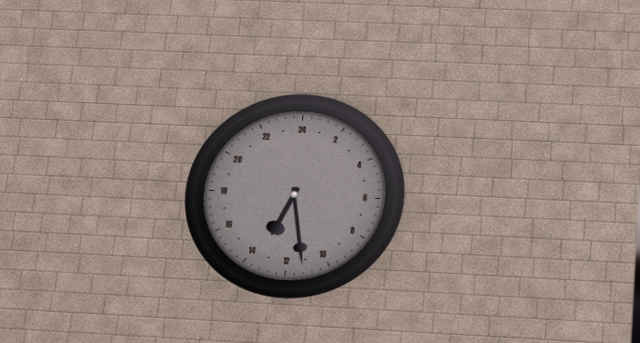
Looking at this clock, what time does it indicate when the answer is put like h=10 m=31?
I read h=13 m=28
